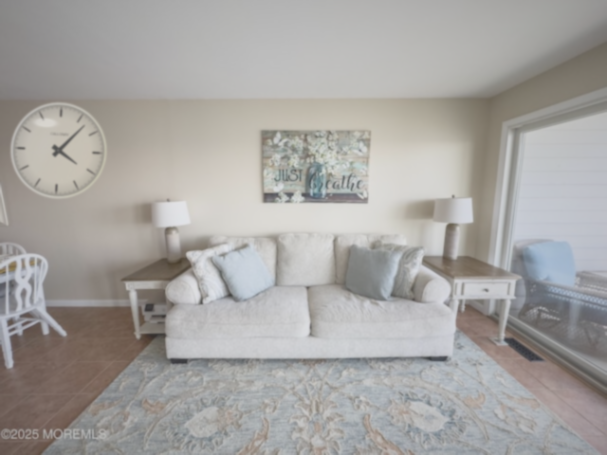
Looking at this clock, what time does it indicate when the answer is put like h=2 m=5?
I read h=4 m=7
